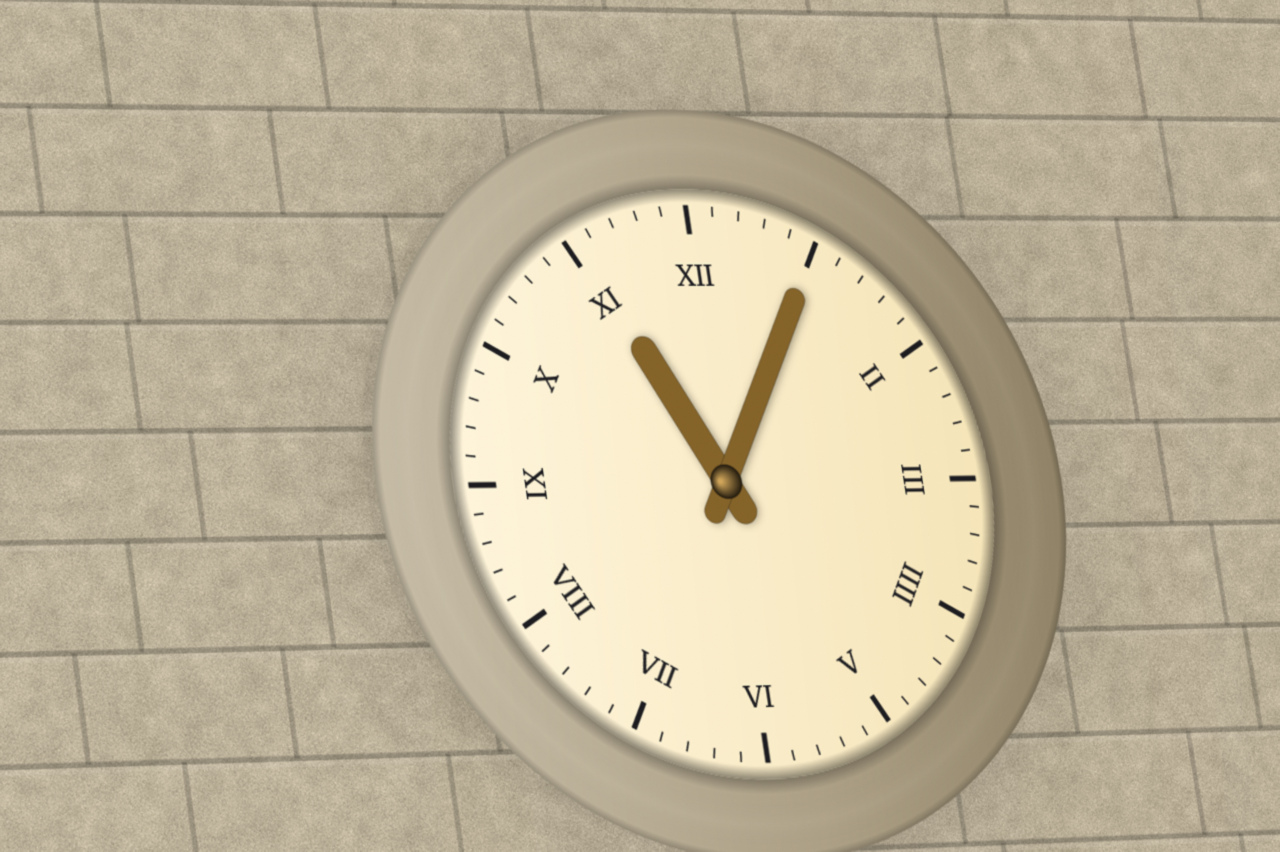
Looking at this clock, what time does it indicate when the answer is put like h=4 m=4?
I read h=11 m=5
